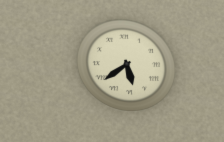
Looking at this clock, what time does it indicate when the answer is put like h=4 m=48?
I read h=5 m=39
